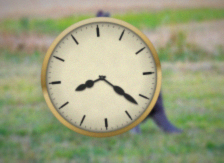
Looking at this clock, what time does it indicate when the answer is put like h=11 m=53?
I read h=8 m=22
